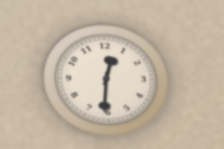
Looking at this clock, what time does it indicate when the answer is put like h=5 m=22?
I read h=12 m=31
